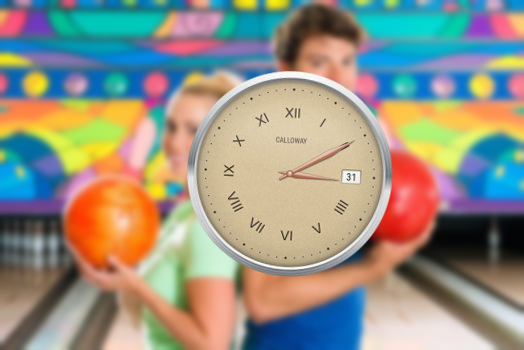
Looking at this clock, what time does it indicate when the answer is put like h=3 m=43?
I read h=3 m=10
